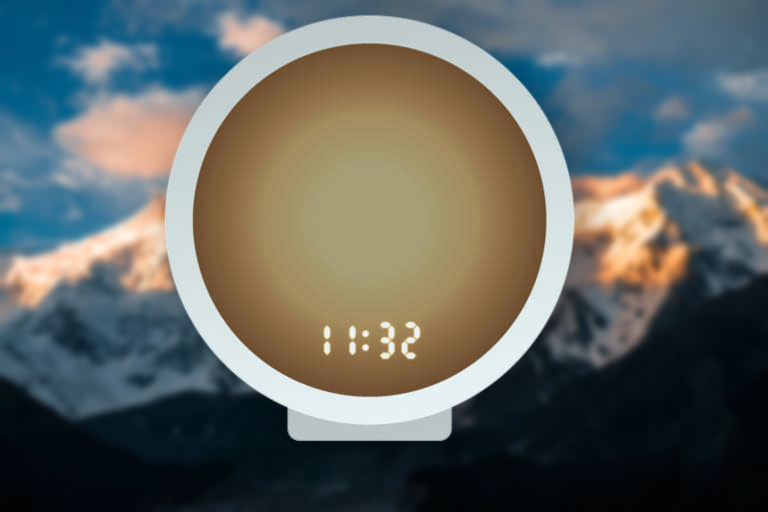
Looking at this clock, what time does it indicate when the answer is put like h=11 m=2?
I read h=11 m=32
